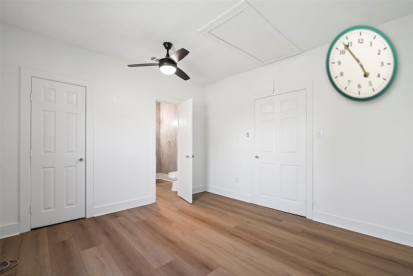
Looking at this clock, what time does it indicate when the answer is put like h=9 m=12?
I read h=4 m=53
